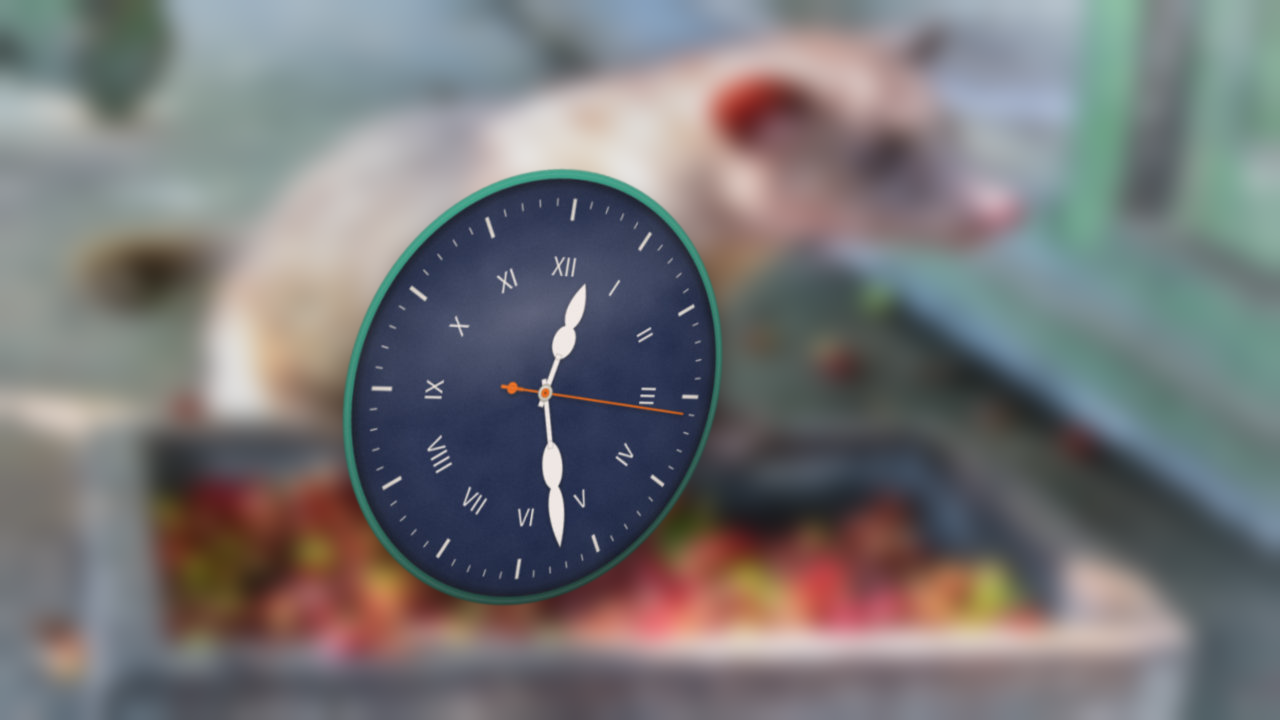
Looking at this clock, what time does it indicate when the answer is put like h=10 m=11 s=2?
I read h=12 m=27 s=16
